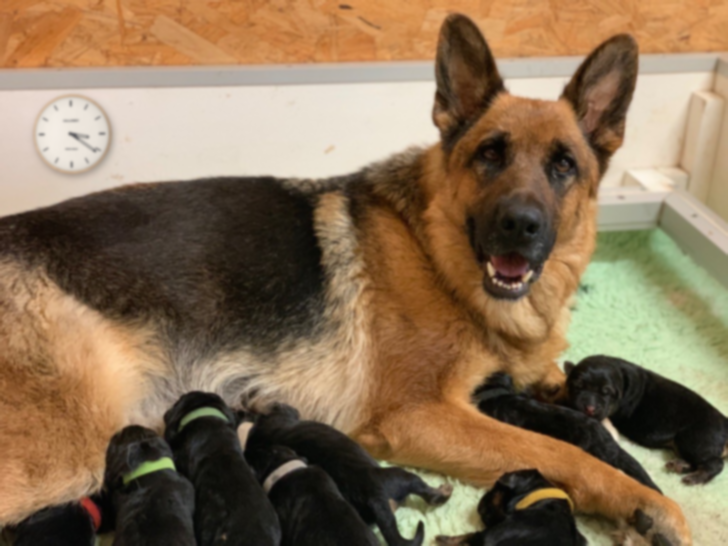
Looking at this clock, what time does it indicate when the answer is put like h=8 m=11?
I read h=3 m=21
